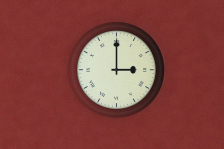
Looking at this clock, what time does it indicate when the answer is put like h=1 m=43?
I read h=3 m=0
